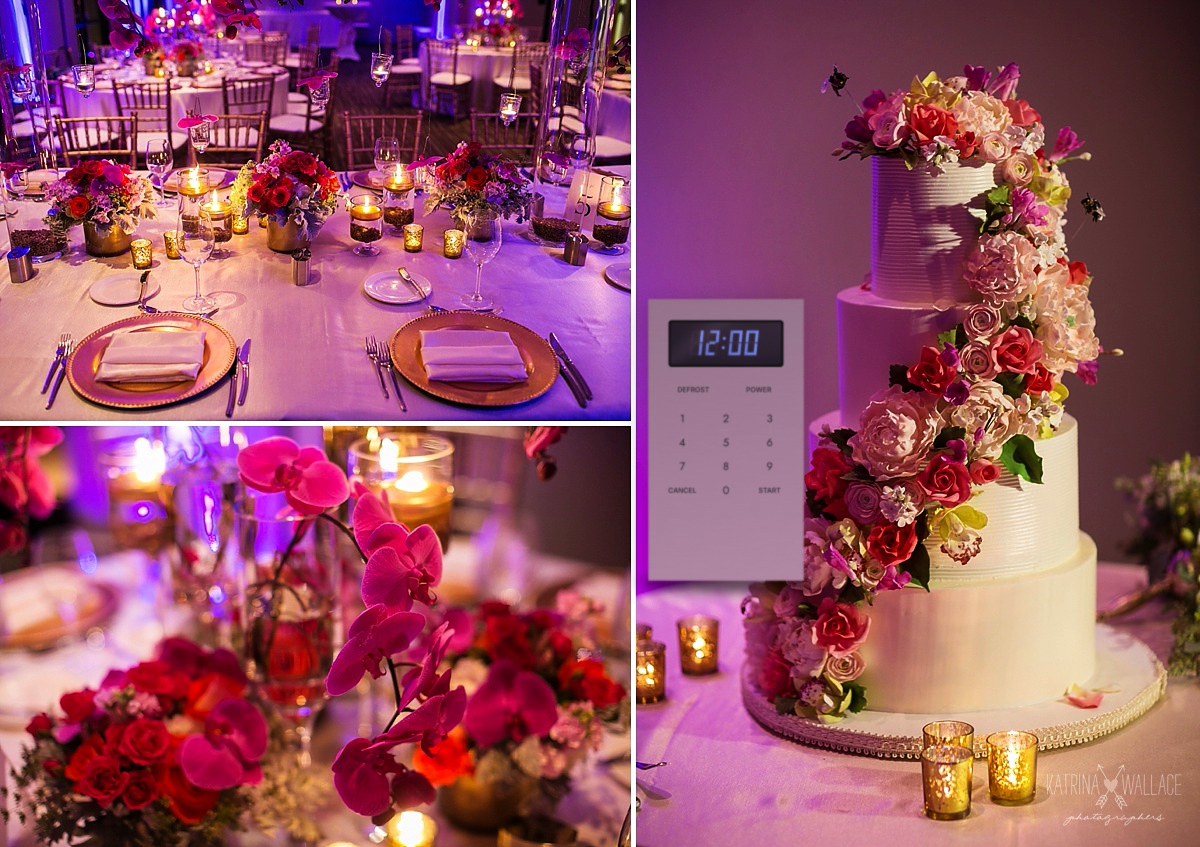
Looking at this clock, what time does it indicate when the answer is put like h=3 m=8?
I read h=12 m=0
